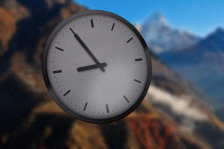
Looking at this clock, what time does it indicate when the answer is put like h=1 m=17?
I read h=8 m=55
